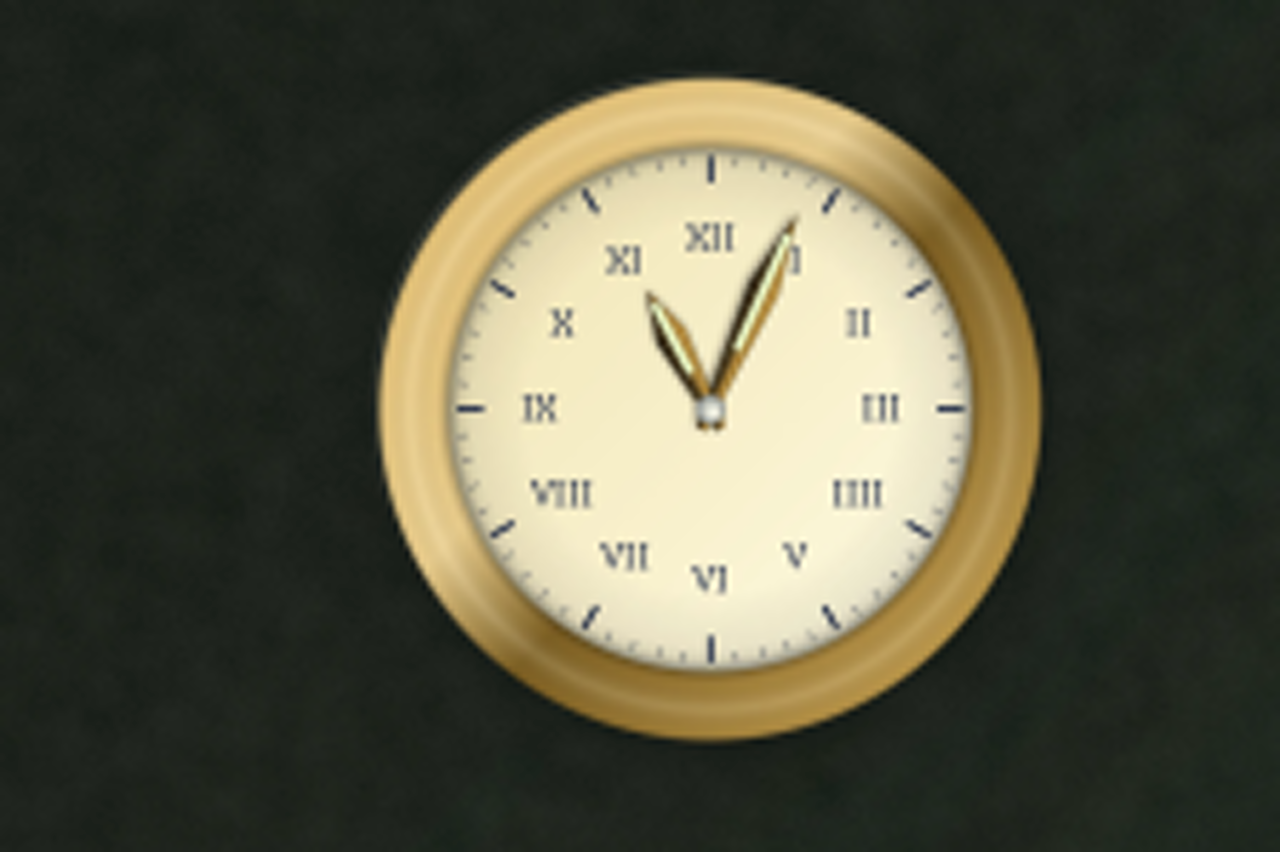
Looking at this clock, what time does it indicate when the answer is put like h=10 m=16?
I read h=11 m=4
